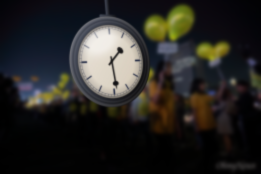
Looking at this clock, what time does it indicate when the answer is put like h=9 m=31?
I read h=1 m=29
